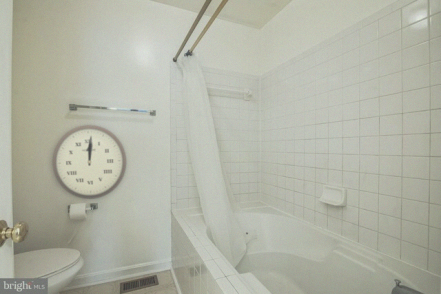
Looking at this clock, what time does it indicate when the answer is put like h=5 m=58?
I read h=12 m=1
